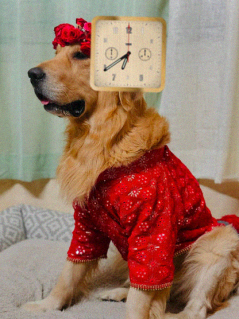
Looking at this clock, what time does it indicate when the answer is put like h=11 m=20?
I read h=6 m=39
